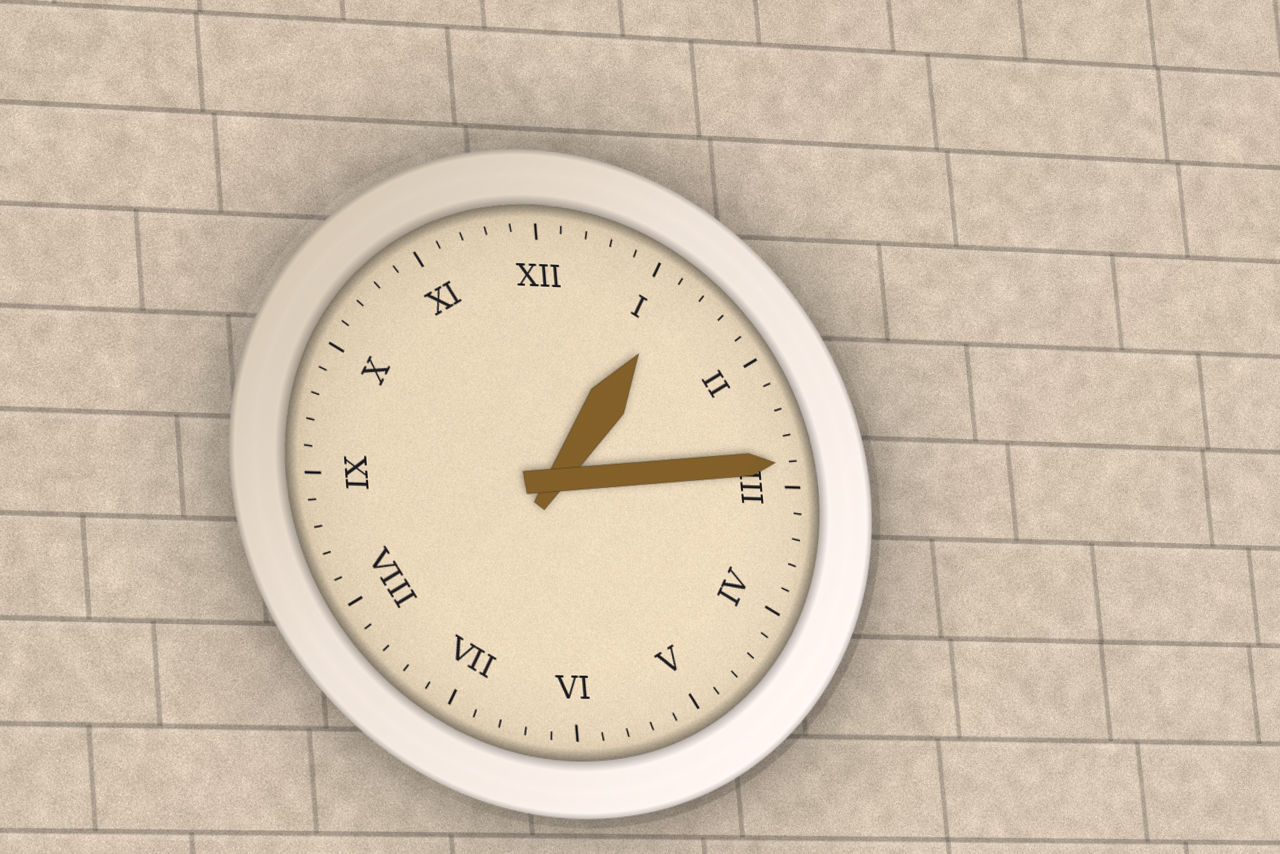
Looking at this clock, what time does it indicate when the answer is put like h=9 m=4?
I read h=1 m=14
